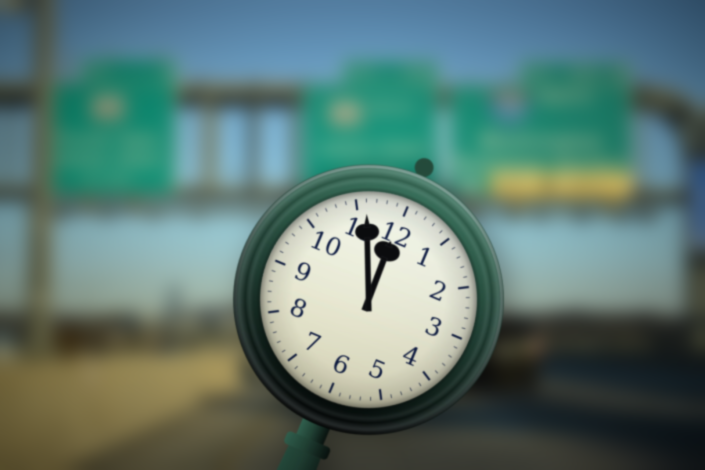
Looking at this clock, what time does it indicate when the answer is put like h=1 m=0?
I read h=11 m=56
